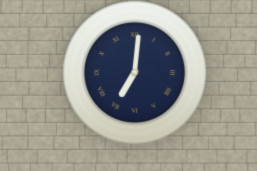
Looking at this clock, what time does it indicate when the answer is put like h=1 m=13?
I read h=7 m=1
